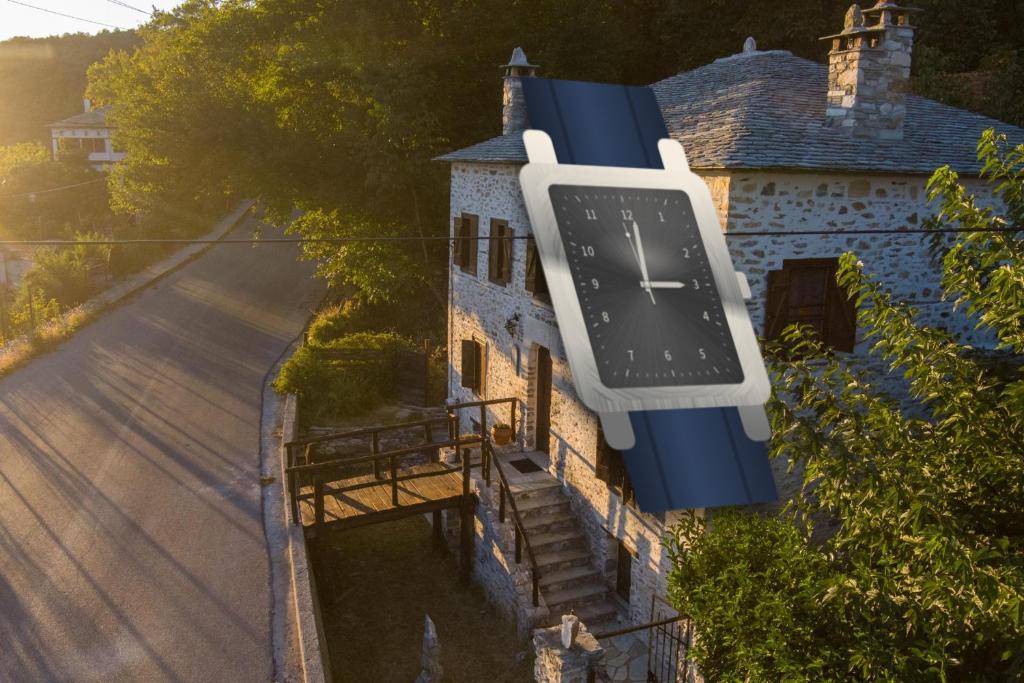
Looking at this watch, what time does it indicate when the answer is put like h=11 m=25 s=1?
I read h=3 m=0 s=59
